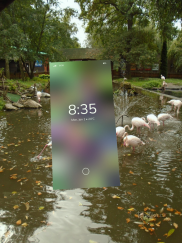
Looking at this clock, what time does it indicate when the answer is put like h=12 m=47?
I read h=8 m=35
